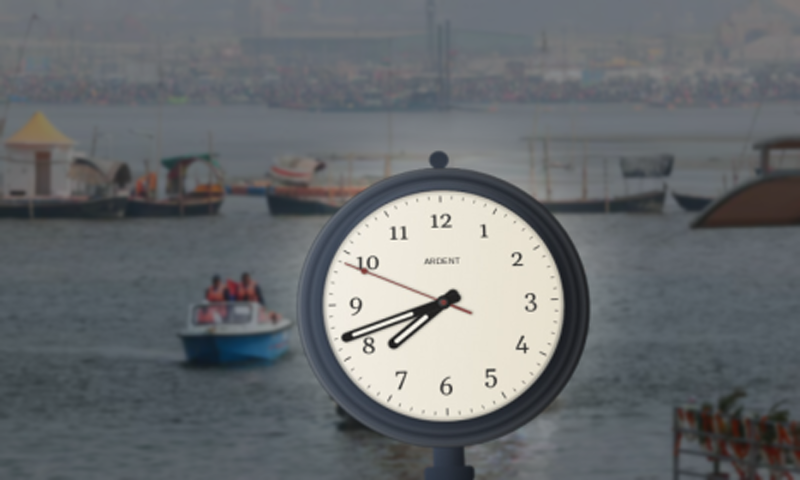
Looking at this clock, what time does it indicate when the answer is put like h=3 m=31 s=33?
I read h=7 m=41 s=49
